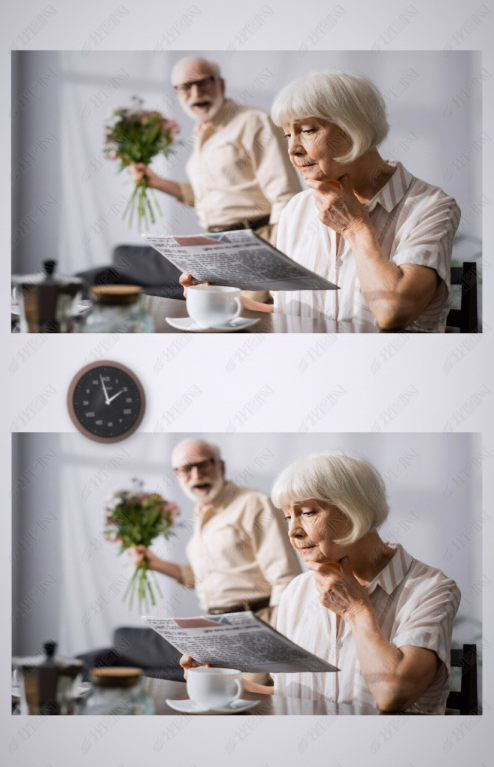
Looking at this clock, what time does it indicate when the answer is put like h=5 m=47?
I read h=1 m=58
